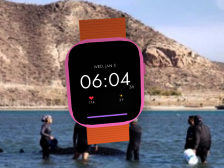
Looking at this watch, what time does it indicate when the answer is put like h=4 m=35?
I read h=6 m=4
